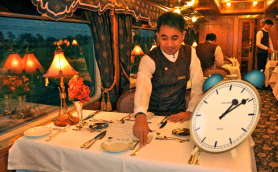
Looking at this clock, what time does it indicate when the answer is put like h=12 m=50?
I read h=1 m=9
